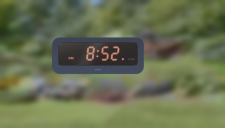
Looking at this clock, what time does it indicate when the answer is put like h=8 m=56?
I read h=8 m=52
